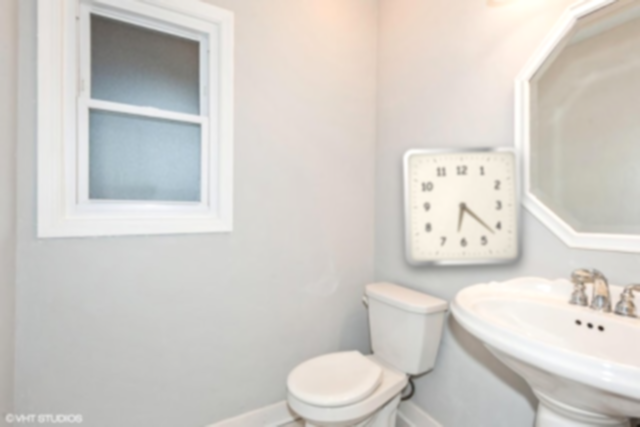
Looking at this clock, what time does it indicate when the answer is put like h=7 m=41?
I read h=6 m=22
